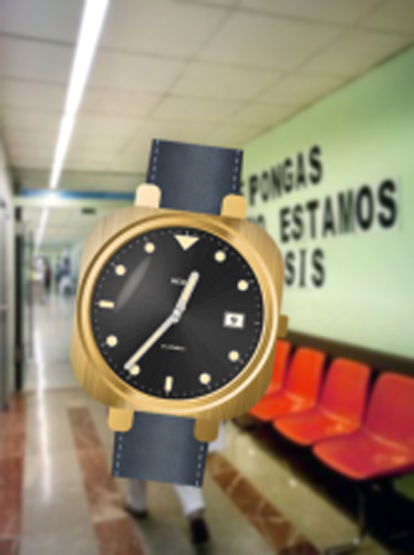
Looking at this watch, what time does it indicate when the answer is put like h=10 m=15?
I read h=12 m=36
